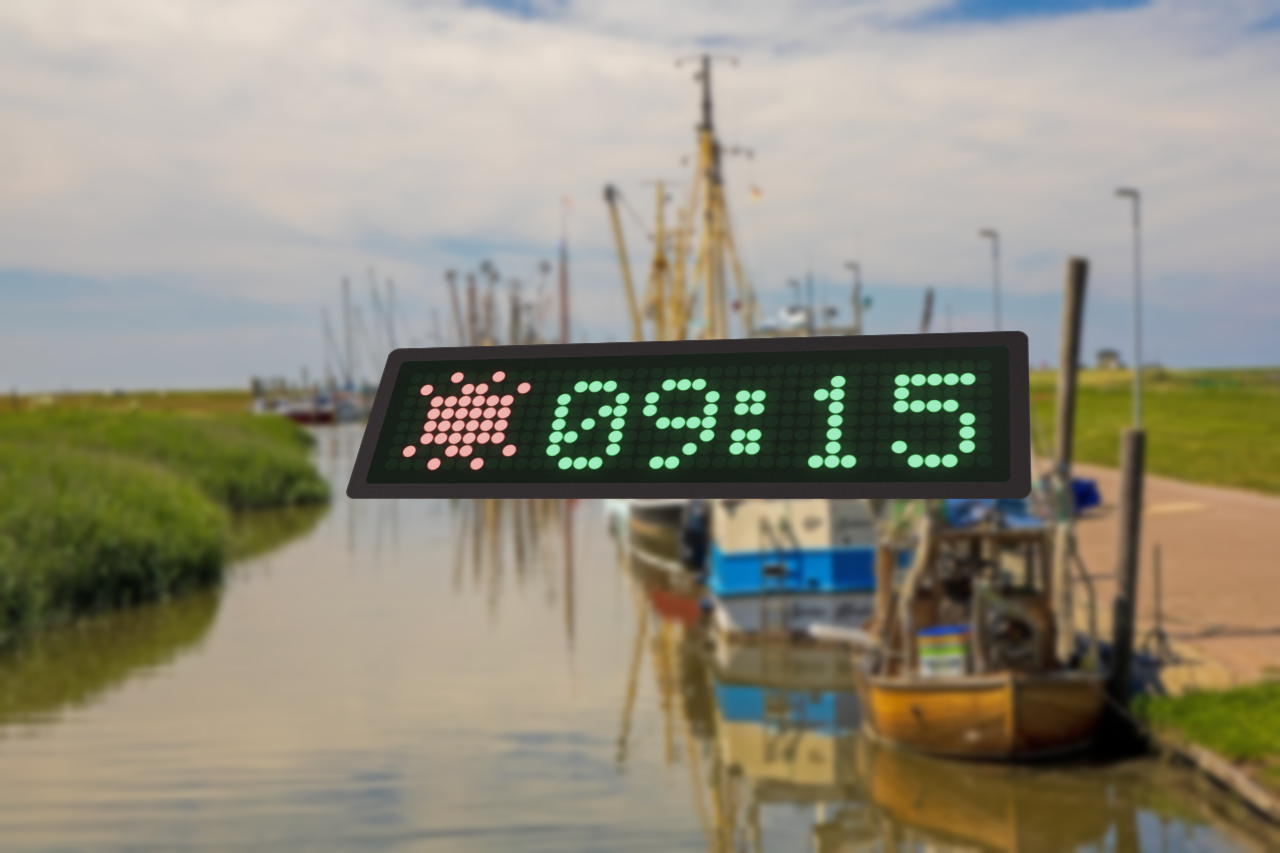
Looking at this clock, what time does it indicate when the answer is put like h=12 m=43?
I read h=9 m=15
